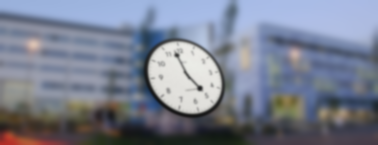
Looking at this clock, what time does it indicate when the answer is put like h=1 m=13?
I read h=4 m=58
